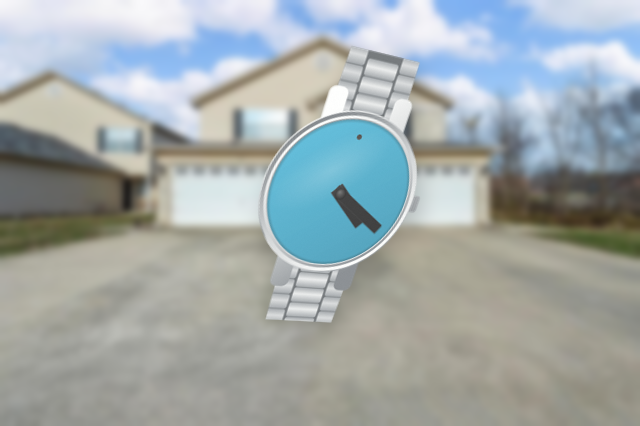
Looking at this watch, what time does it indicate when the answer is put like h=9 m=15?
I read h=4 m=20
